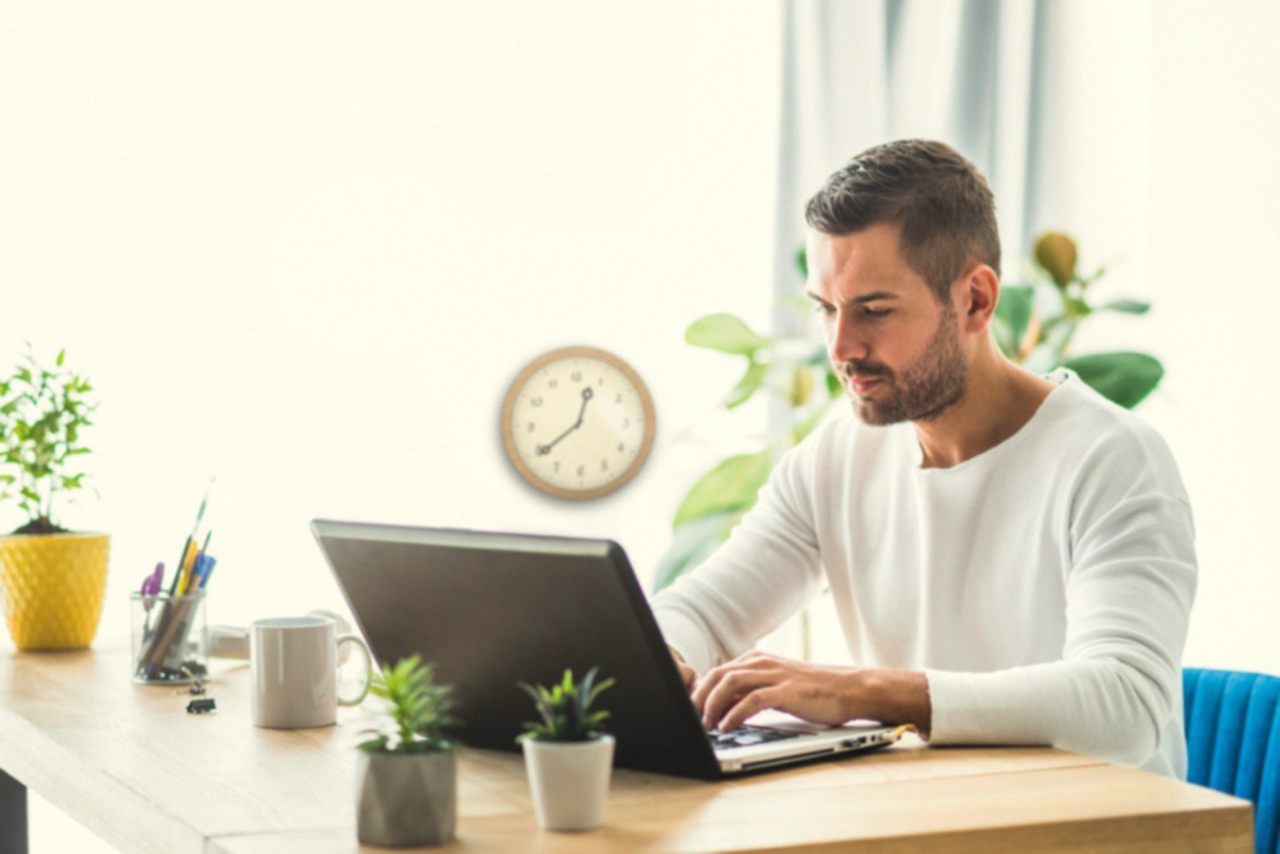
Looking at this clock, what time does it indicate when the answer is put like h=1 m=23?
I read h=12 m=39
